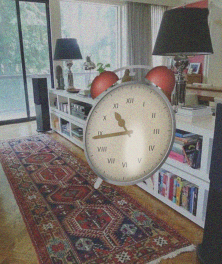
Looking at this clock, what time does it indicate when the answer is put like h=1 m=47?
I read h=10 m=44
